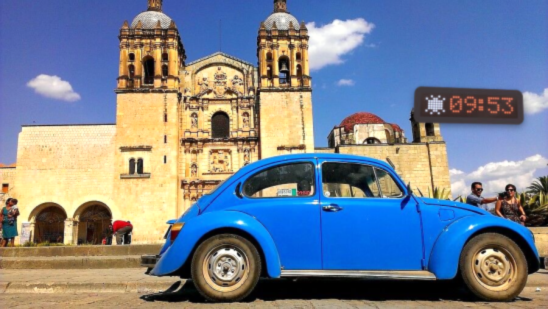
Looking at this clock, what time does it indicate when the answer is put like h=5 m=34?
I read h=9 m=53
